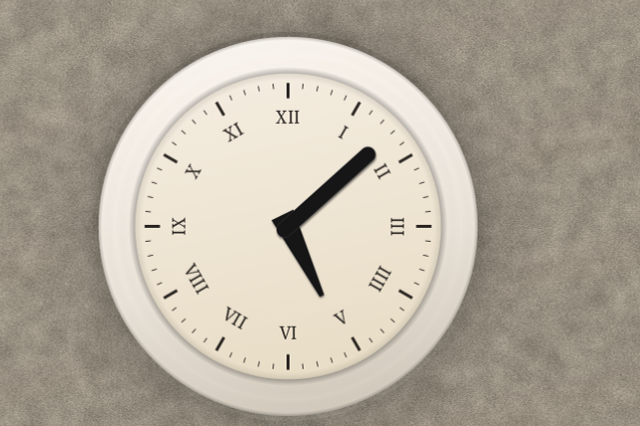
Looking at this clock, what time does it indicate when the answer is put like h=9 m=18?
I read h=5 m=8
